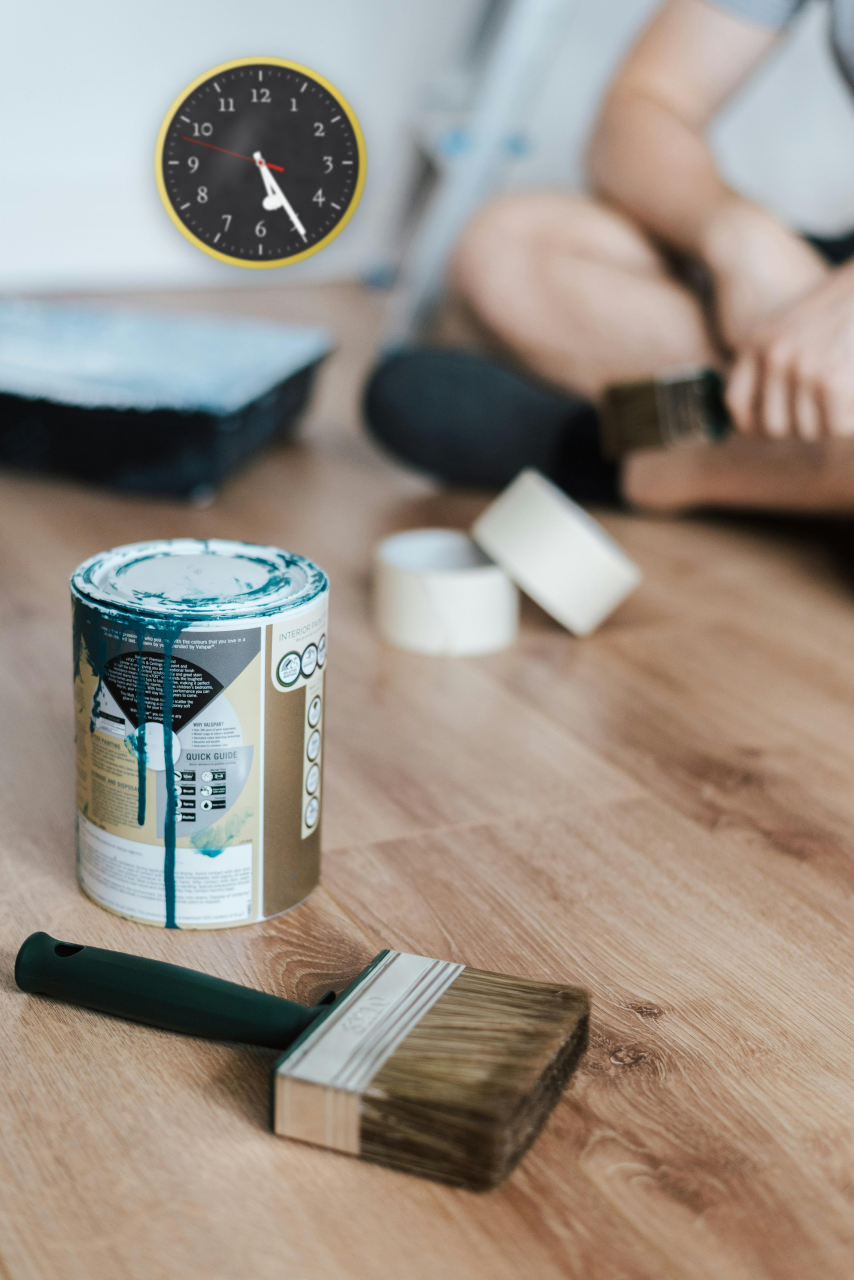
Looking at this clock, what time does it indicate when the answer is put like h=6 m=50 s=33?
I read h=5 m=24 s=48
